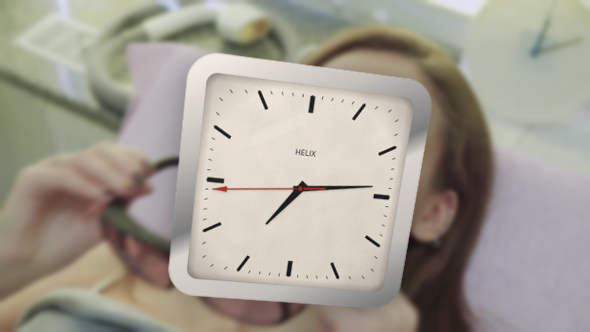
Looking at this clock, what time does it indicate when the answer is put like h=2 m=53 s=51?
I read h=7 m=13 s=44
